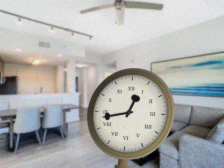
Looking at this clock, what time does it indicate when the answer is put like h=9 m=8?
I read h=12 m=43
